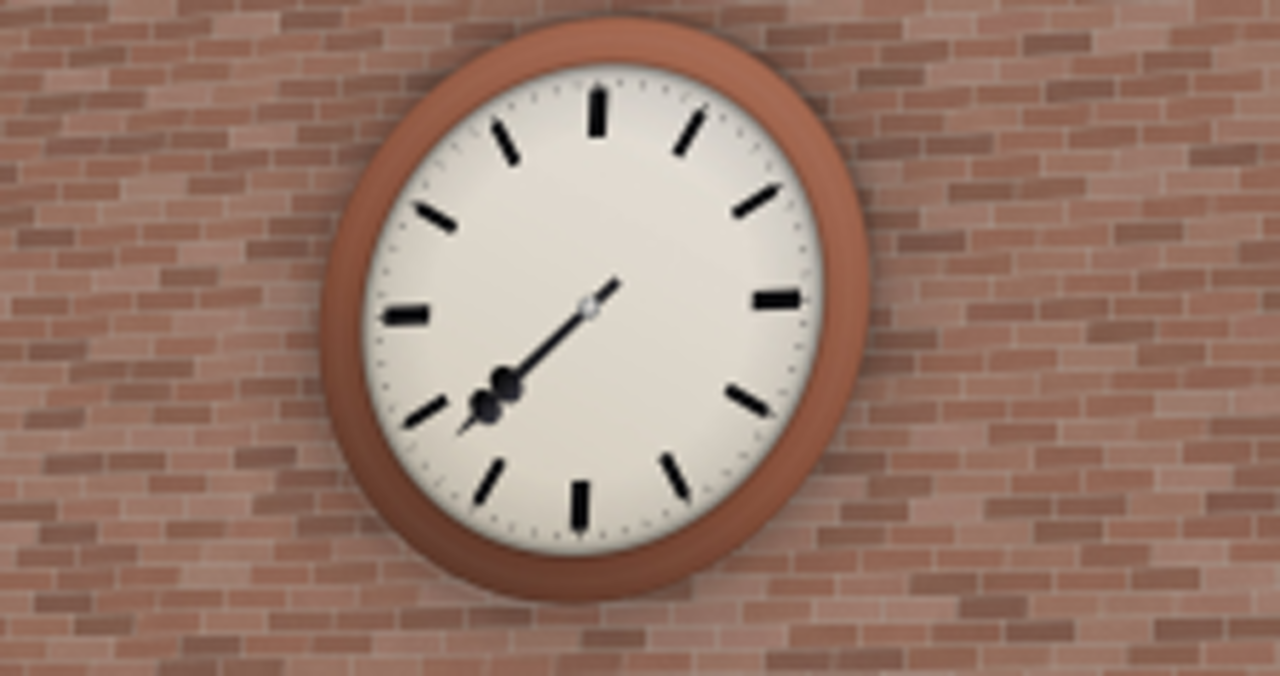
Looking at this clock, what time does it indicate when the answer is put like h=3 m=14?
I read h=7 m=38
